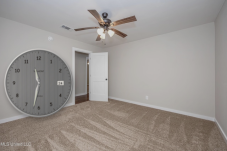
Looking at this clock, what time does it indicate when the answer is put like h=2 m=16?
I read h=11 m=32
